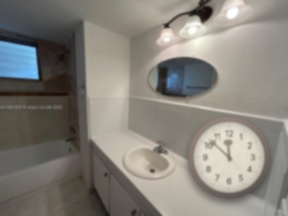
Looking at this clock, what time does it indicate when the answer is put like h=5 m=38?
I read h=11 m=52
